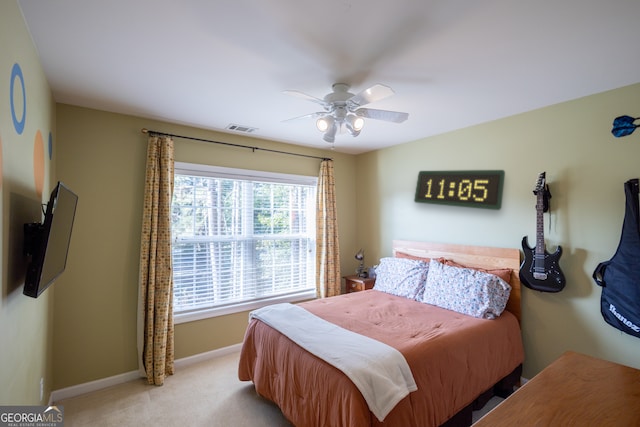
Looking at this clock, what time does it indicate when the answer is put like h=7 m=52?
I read h=11 m=5
